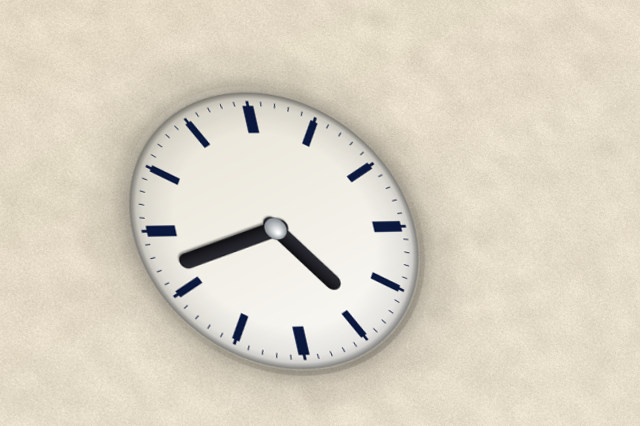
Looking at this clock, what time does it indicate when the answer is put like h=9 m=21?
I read h=4 m=42
